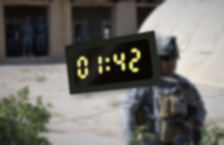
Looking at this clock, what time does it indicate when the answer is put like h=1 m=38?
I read h=1 m=42
